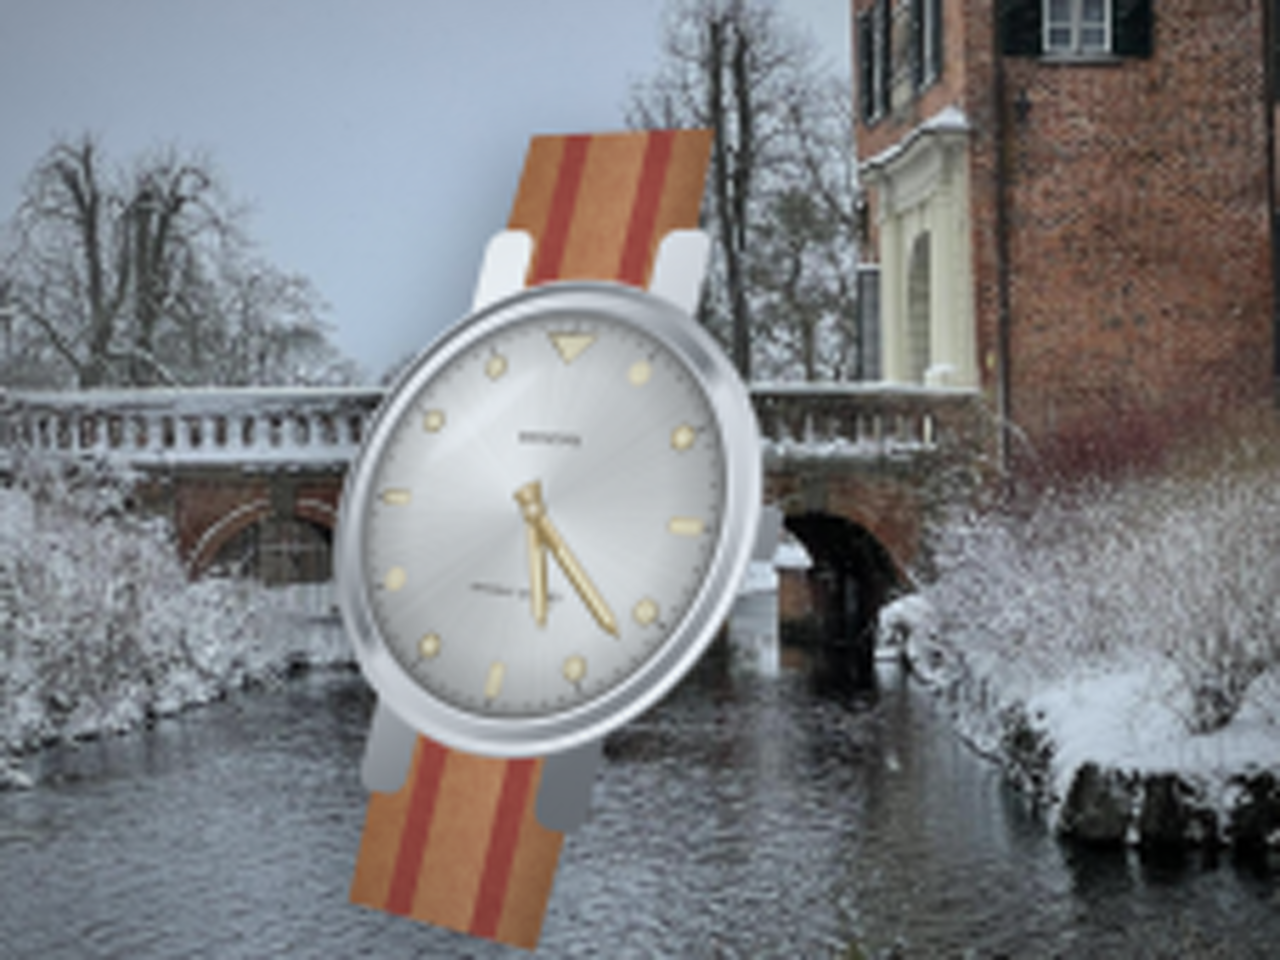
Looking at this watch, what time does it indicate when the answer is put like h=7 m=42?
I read h=5 m=22
